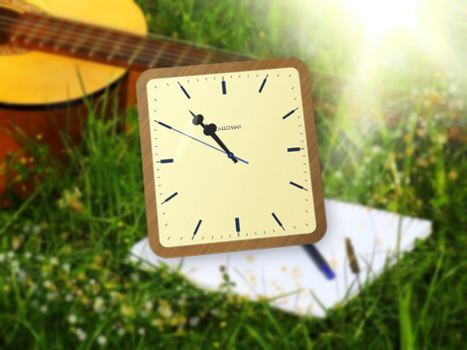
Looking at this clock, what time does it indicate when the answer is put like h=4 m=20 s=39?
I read h=10 m=53 s=50
